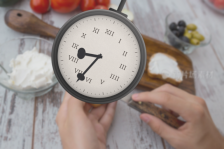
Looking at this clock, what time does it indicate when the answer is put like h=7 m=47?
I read h=8 m=33
